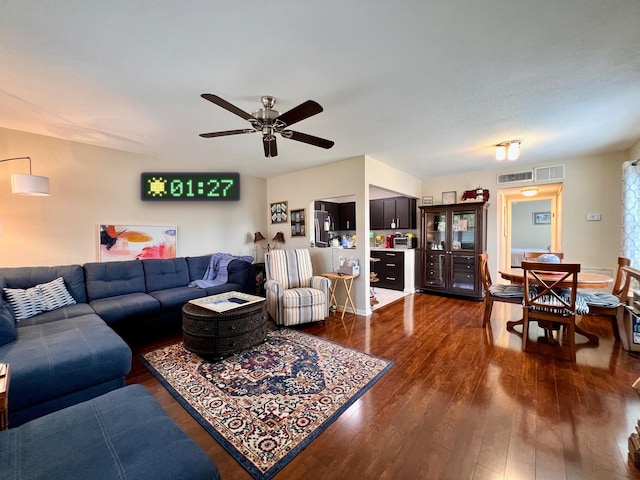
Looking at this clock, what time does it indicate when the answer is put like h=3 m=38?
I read h=1 m=27
